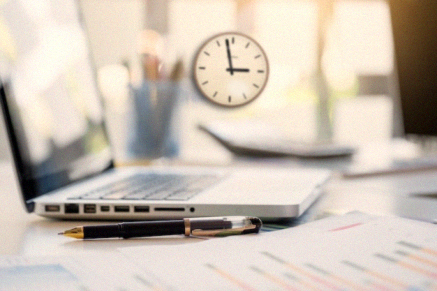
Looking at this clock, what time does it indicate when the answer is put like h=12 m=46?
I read h=2 m=58
